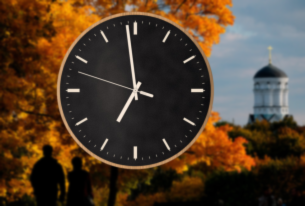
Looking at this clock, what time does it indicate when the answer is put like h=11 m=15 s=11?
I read h=6 m=58 s=48
